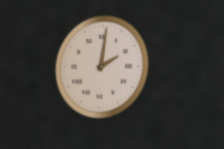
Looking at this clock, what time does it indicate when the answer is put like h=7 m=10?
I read h=2 m=1
